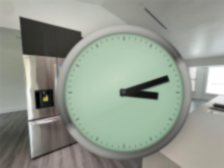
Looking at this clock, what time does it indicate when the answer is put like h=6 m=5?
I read h=3 m=12
